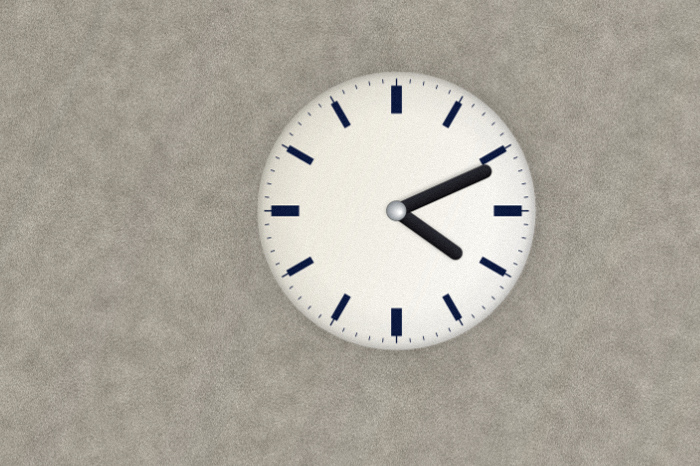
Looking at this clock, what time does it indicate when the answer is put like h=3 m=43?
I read h=4 m=11
